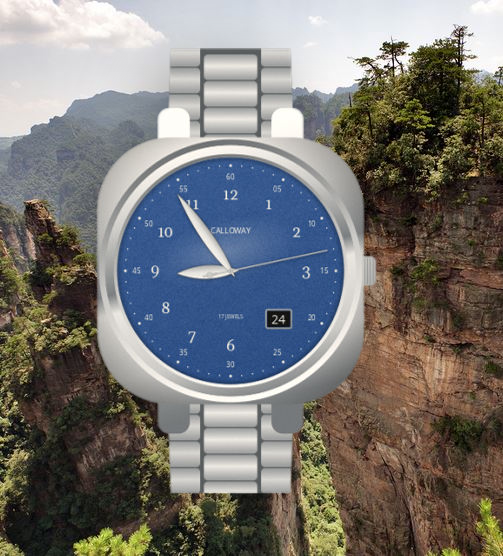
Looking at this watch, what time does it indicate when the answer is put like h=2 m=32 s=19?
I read h=8 m=54 s=13
